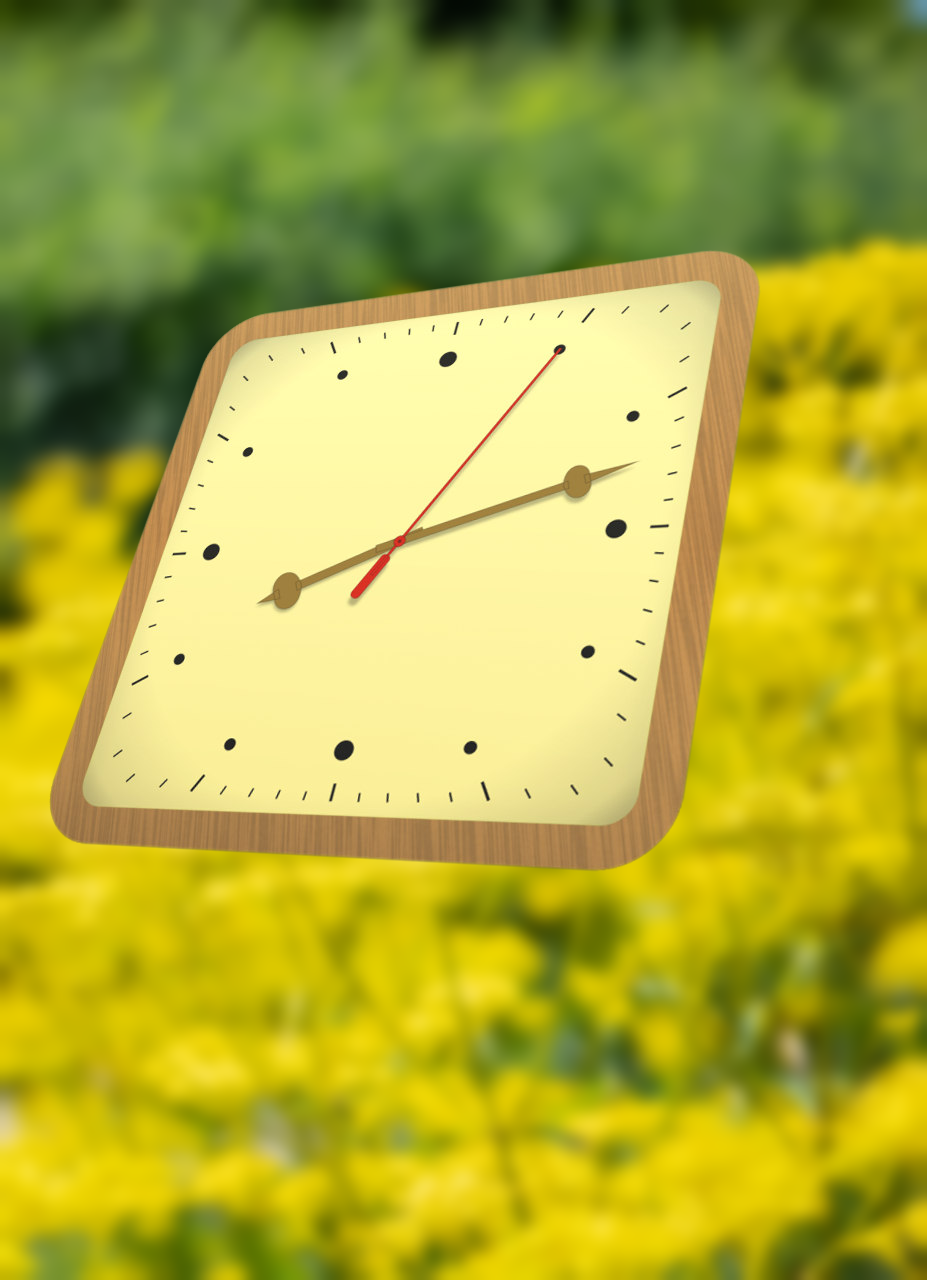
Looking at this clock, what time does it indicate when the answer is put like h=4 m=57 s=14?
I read h=8 m=12 s=5
